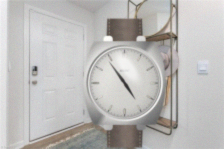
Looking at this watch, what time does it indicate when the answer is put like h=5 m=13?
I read h=4 m=54
